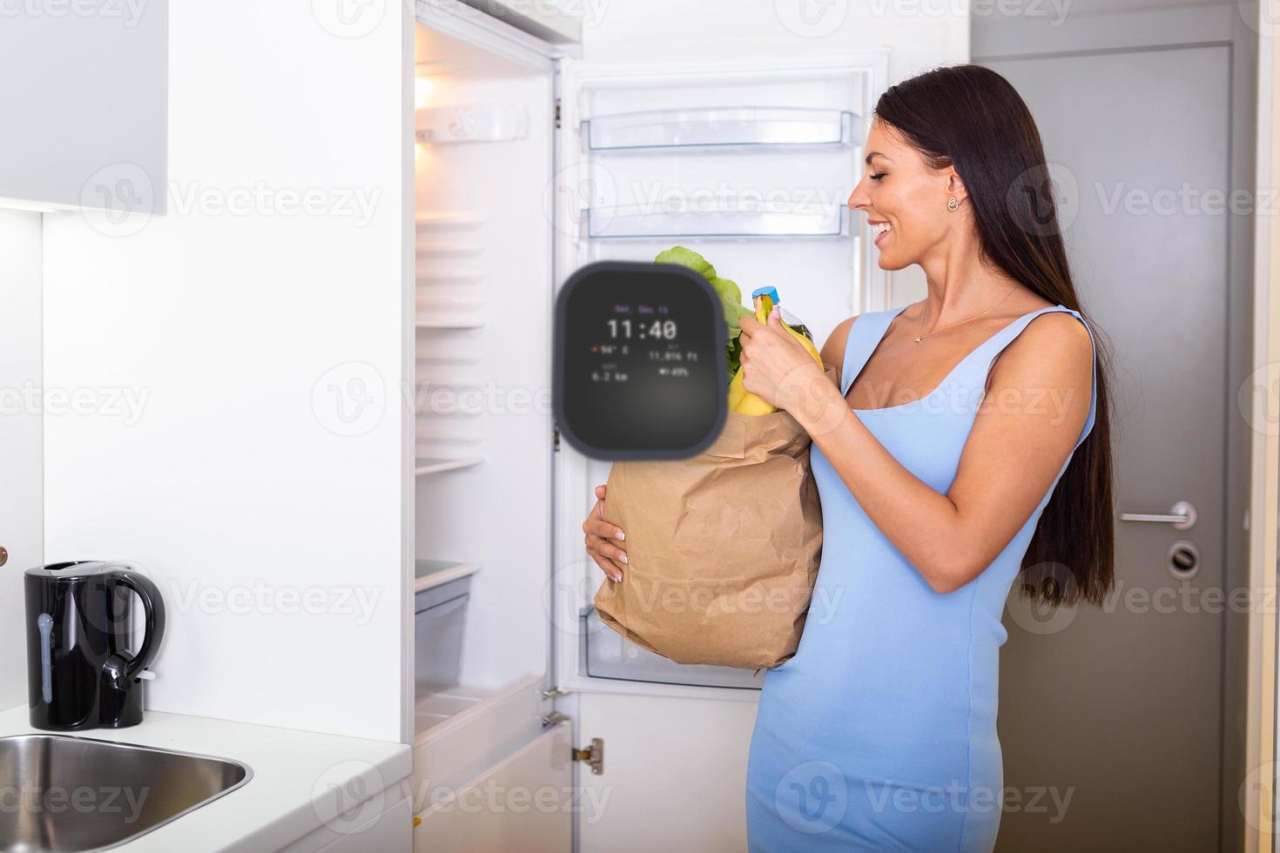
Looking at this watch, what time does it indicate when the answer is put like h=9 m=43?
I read h=11 m=40
